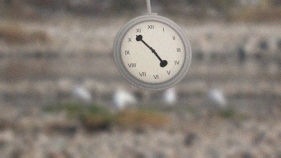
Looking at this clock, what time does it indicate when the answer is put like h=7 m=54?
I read h=4 m=53
